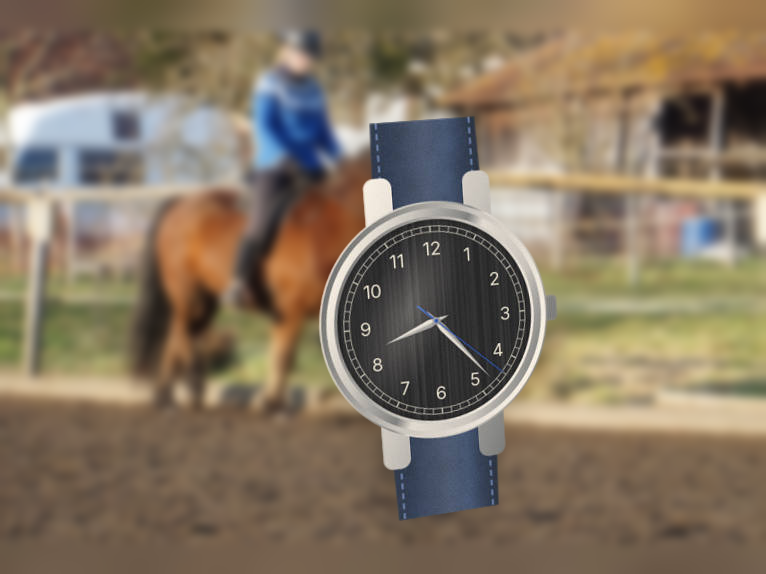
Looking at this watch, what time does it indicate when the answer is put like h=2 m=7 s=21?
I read h=8 m=23 s=22
